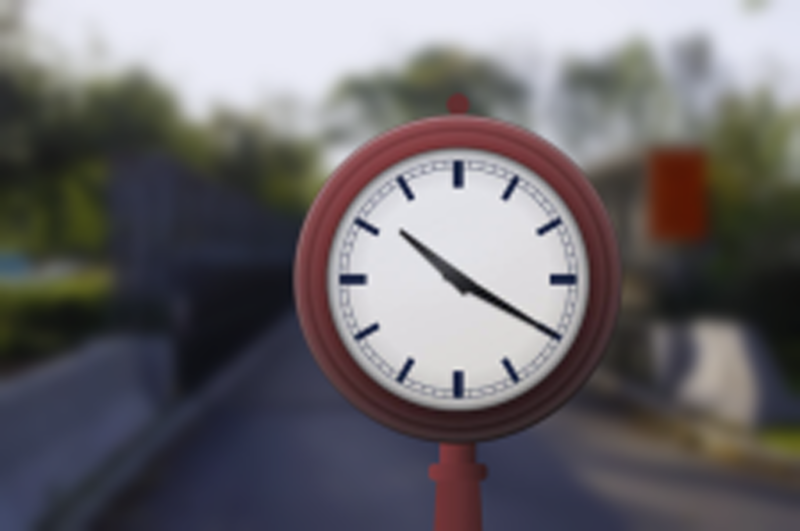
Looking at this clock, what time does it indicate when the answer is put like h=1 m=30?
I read h=10 m=20
